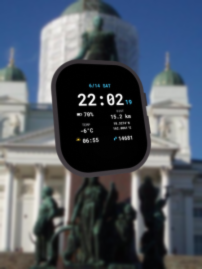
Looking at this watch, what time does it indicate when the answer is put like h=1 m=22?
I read h=22 m=2
